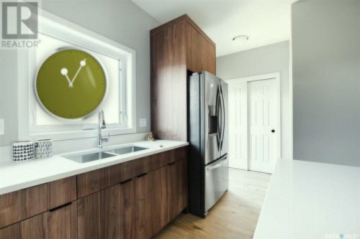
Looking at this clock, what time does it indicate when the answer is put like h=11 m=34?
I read h=11 m=5
